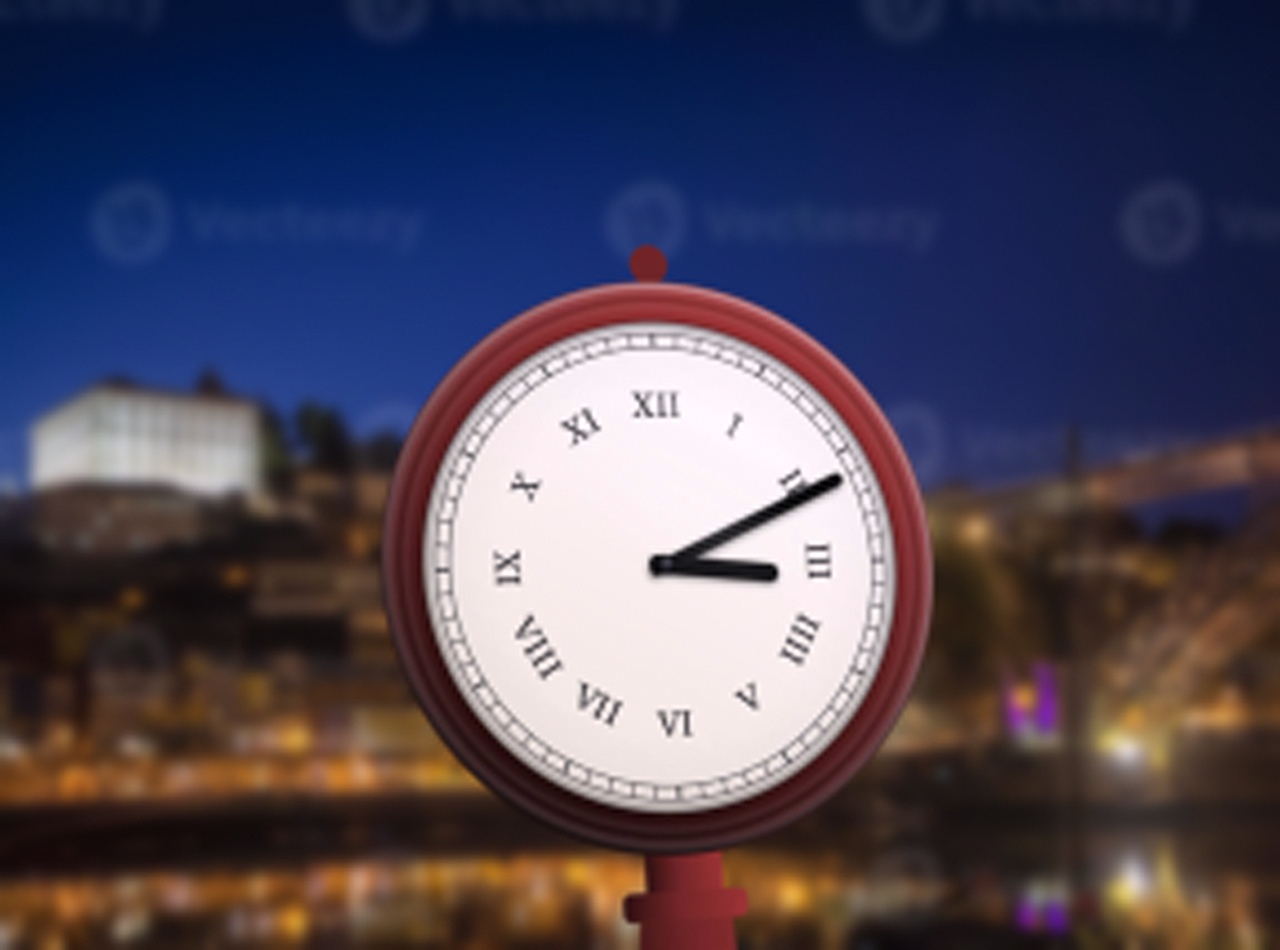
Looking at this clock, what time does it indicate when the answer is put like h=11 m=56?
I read h=3 m=11
